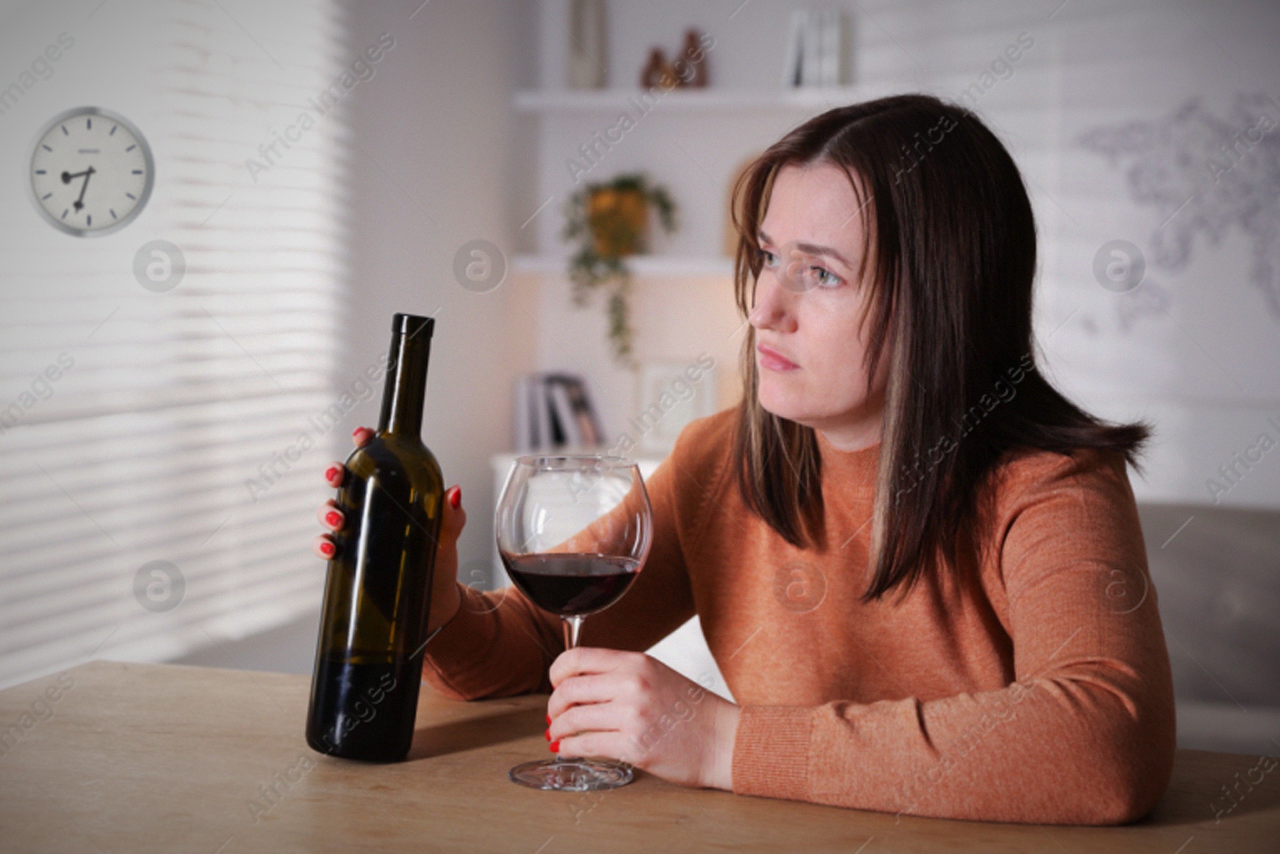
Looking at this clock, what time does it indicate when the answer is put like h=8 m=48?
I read h=8 m=33
